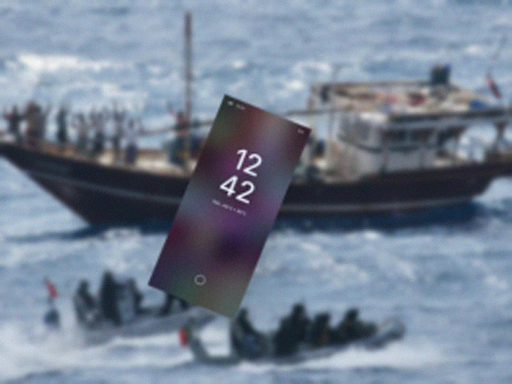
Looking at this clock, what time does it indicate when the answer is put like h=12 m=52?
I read h=12 m=42
